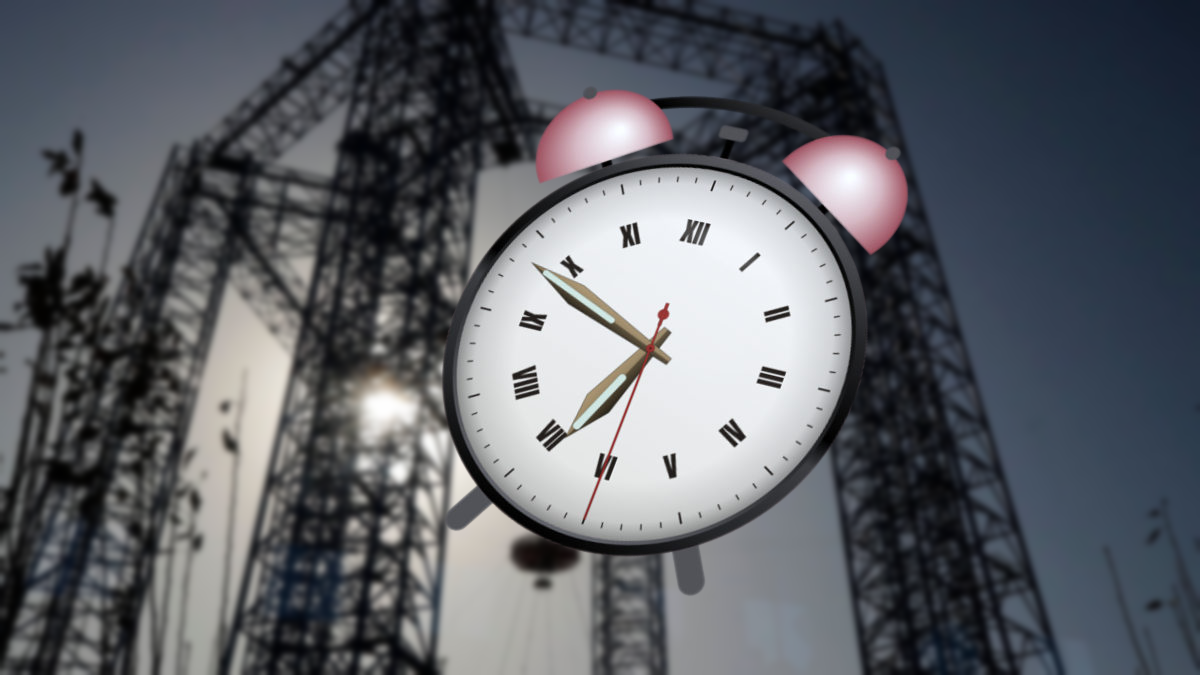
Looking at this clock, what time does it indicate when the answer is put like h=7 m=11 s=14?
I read h=6 m=48 s=30
